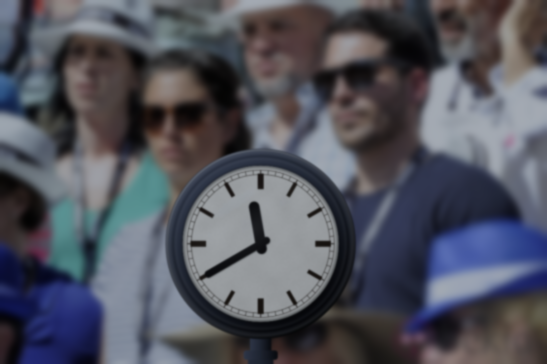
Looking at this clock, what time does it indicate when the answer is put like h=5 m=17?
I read h=11 m=40
